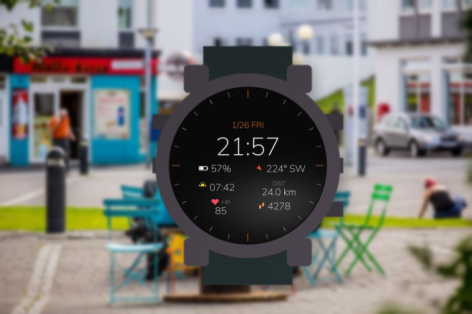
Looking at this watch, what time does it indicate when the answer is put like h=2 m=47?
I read h=21 m=57
